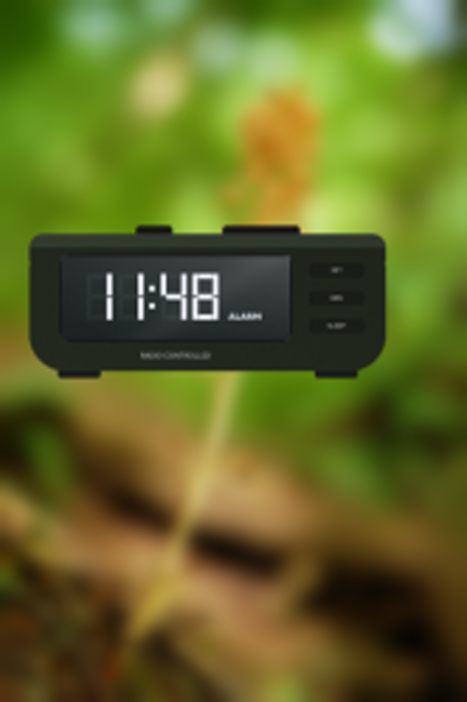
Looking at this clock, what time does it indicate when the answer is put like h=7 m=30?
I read h=11 m=48
